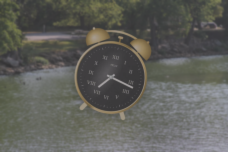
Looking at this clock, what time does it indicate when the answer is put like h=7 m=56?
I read h=7 m=17
